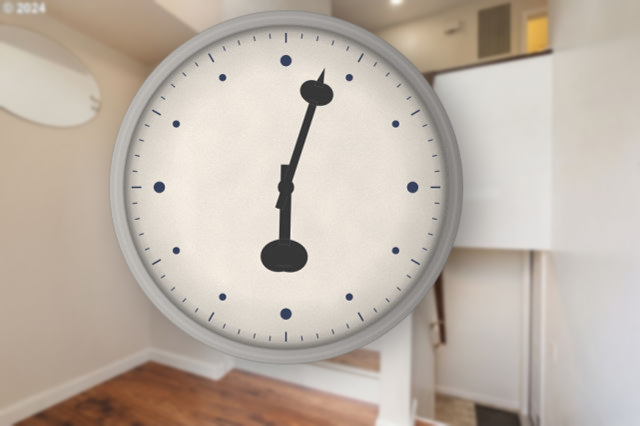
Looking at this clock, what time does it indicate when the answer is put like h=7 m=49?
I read h=6 m=3
